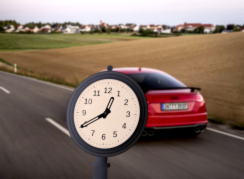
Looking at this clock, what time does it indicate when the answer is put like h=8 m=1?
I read h=12 m=40
